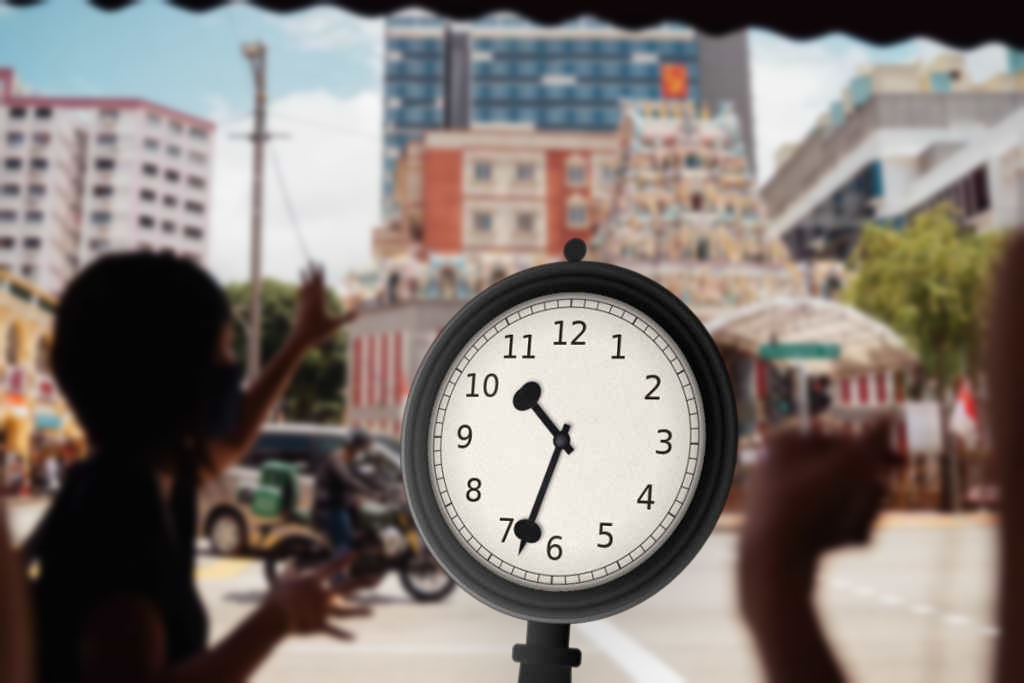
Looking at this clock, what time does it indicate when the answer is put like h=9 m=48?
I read h=10 m=33
